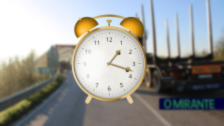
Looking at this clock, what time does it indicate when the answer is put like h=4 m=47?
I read h=1 m=18
